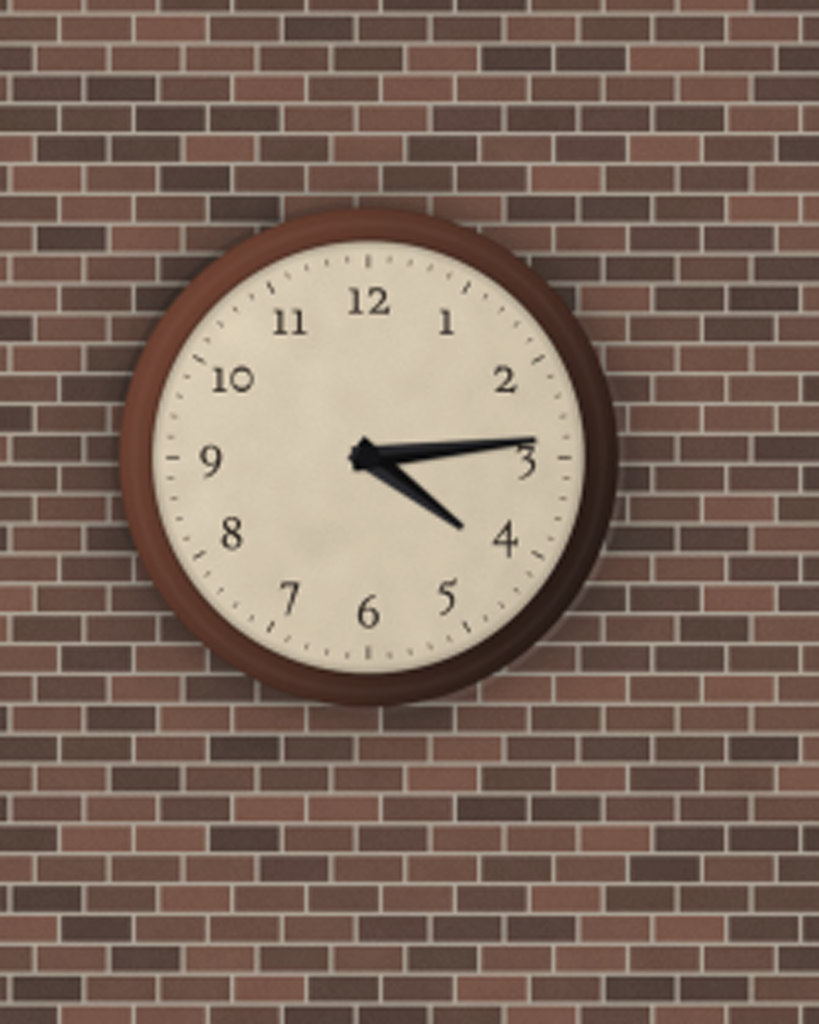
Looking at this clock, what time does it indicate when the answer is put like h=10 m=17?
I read h=4 m=14
